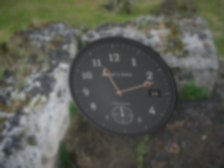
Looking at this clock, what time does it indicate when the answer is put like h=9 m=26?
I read h=11 m=12
